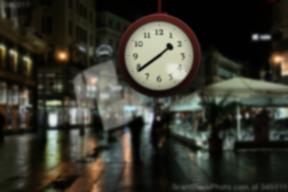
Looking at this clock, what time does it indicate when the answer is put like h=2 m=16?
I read h=1 m=39
